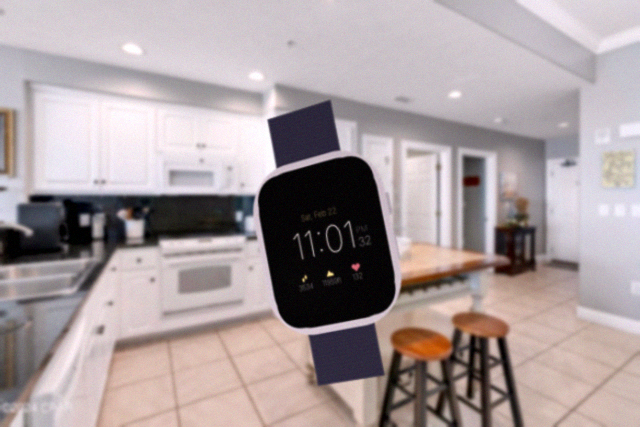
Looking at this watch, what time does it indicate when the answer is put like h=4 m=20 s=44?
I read h=11 m=1 s=32
